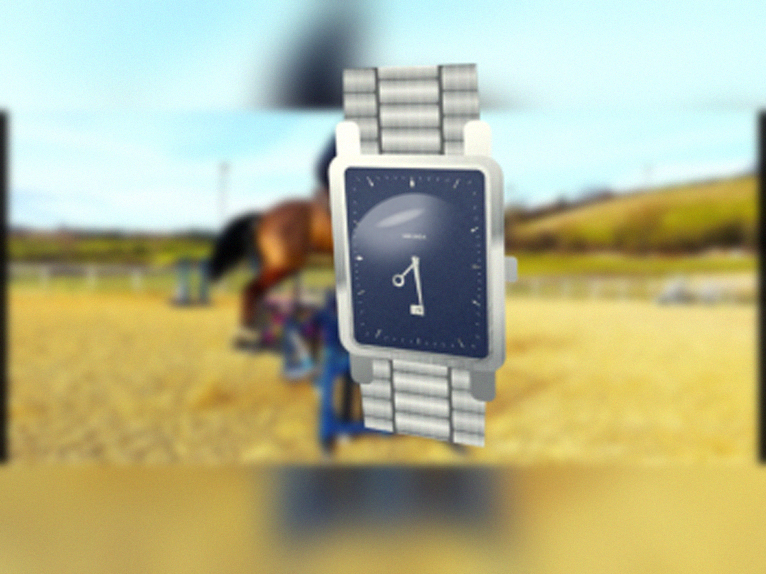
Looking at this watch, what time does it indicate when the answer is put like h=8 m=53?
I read h=7 m=29
